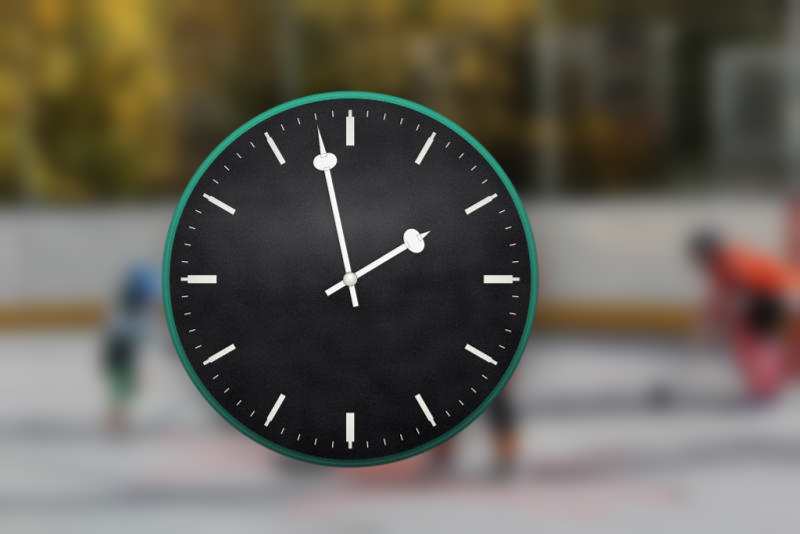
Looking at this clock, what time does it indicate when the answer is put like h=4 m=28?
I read h=1 m=58
